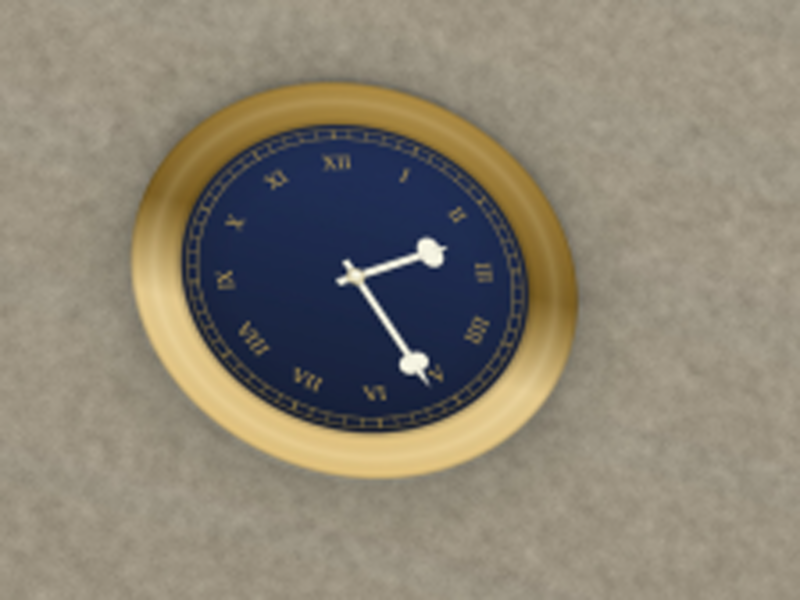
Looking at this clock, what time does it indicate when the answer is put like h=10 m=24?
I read h=2 m=26
